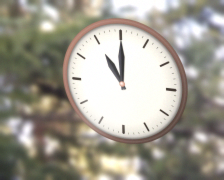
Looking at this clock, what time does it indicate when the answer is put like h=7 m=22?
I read h=11 m=0
